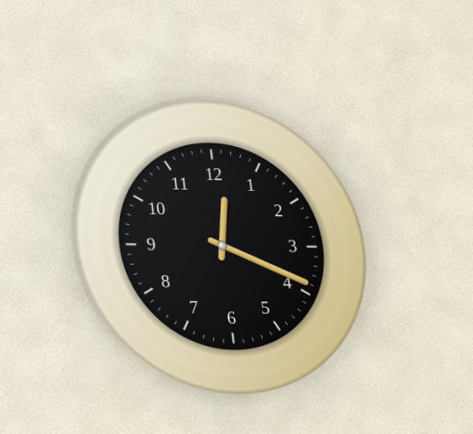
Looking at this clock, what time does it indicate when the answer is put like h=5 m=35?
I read h=12 m=19
